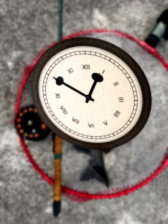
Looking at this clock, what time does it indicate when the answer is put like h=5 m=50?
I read h=12 m=50
